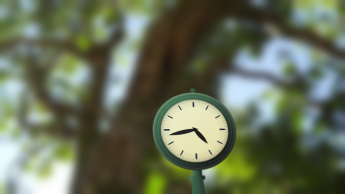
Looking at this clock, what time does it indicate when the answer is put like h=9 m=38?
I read h=4 m=43
